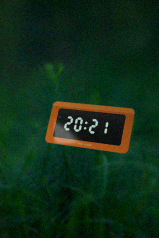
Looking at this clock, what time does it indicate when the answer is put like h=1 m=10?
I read h=20 m=21
